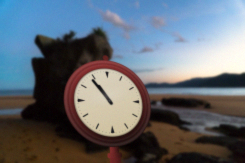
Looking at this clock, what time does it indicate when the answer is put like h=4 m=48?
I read h=10 m=54
